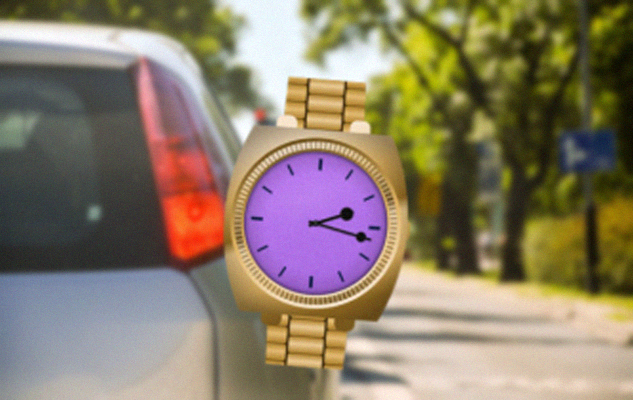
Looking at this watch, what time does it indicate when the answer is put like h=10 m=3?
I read h=2 m=17
